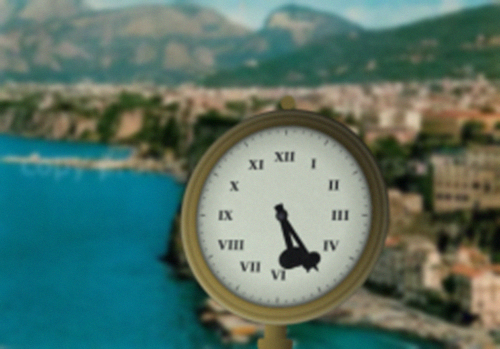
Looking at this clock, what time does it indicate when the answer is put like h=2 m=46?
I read h=5 m=24
